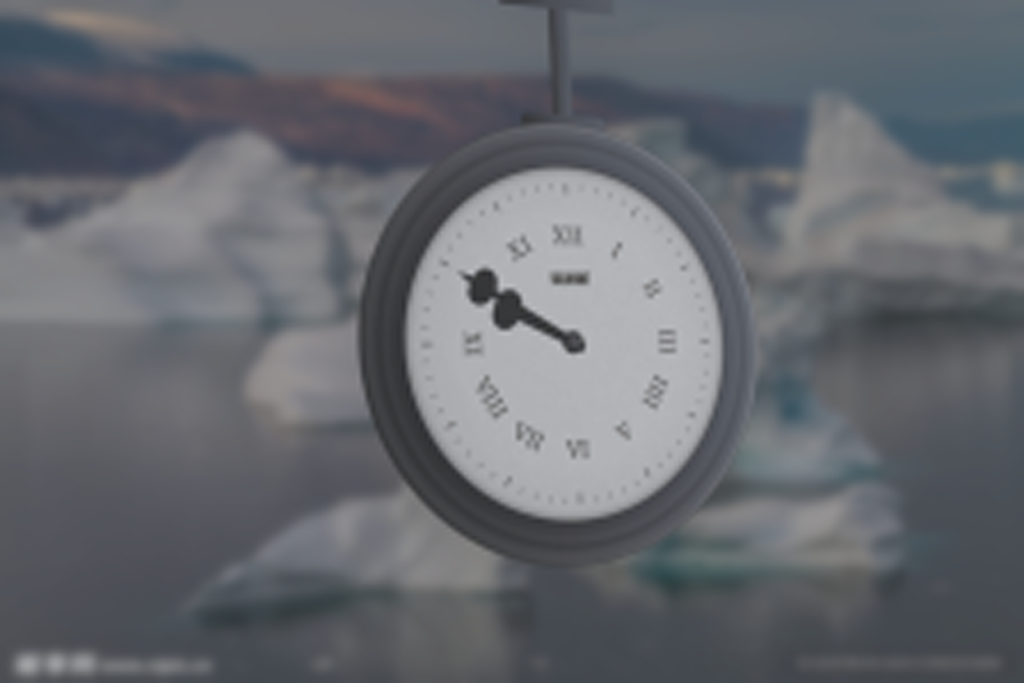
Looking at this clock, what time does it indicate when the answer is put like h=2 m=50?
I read h=9 m=50
